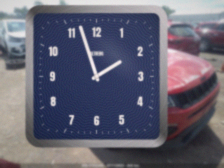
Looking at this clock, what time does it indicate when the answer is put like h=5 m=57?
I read h=1 m=57
